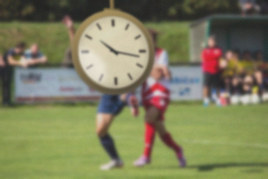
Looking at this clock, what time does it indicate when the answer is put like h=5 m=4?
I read h=10 m=17
